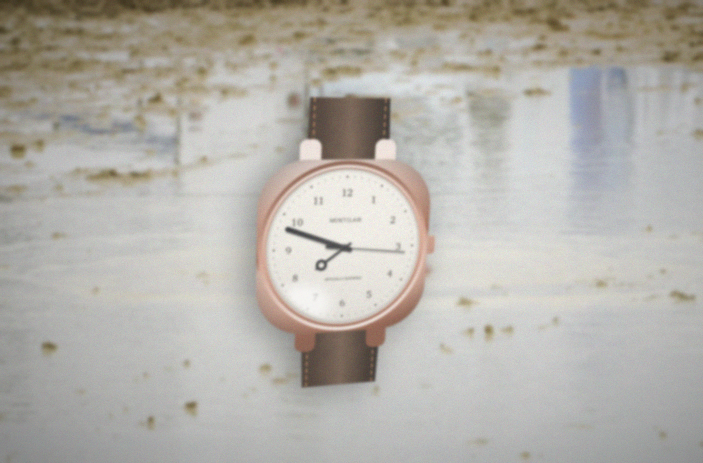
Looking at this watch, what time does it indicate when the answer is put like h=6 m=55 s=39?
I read h=7 m=48 s=16
